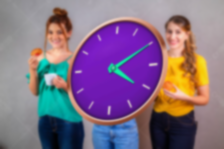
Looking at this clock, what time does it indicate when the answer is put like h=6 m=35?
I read h=4 m=10
